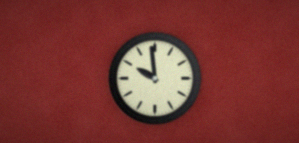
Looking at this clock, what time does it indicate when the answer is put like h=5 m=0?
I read h=9 m=59
